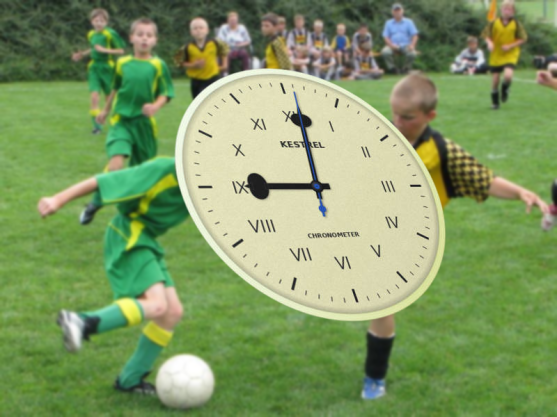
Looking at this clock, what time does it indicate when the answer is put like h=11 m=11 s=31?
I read h=9 m=1 s=1
